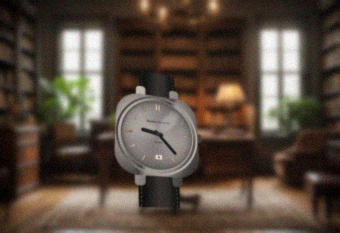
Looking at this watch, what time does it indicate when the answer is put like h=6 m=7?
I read h=9 m=23
